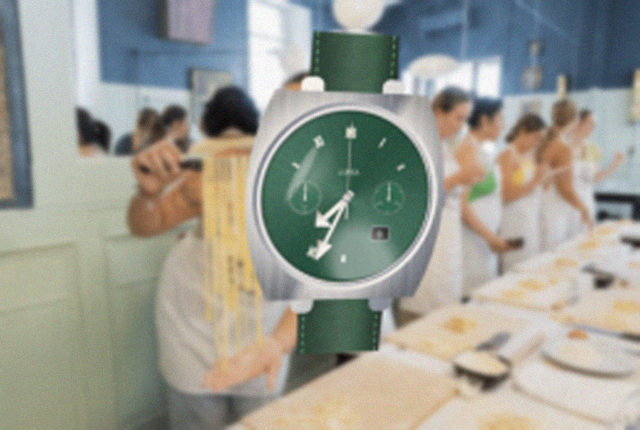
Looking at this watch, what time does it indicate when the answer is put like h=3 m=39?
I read h=7 m=34
